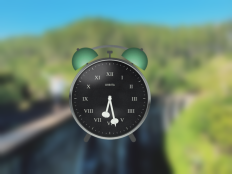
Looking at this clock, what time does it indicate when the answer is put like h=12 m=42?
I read h=6 m=28
